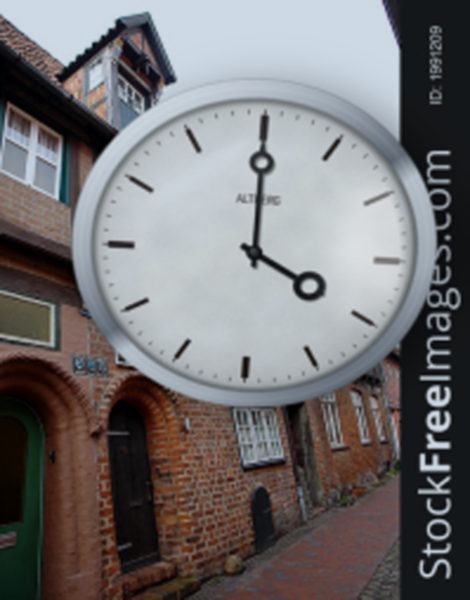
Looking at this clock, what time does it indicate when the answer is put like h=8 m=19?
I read h=4 m=0
